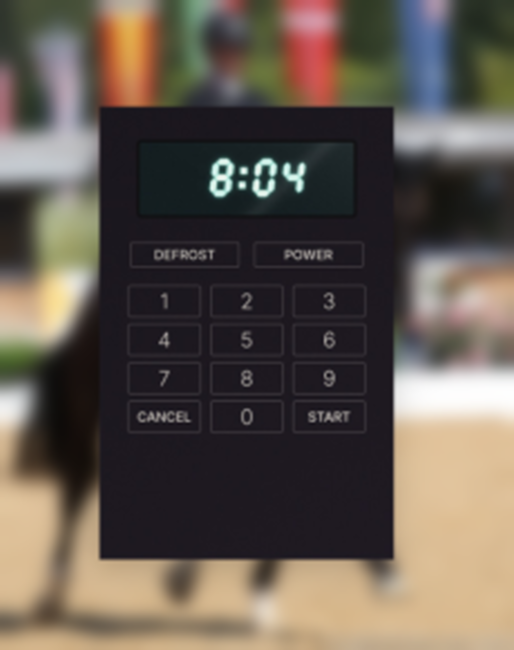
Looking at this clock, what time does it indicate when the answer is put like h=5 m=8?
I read h=8 m=4
